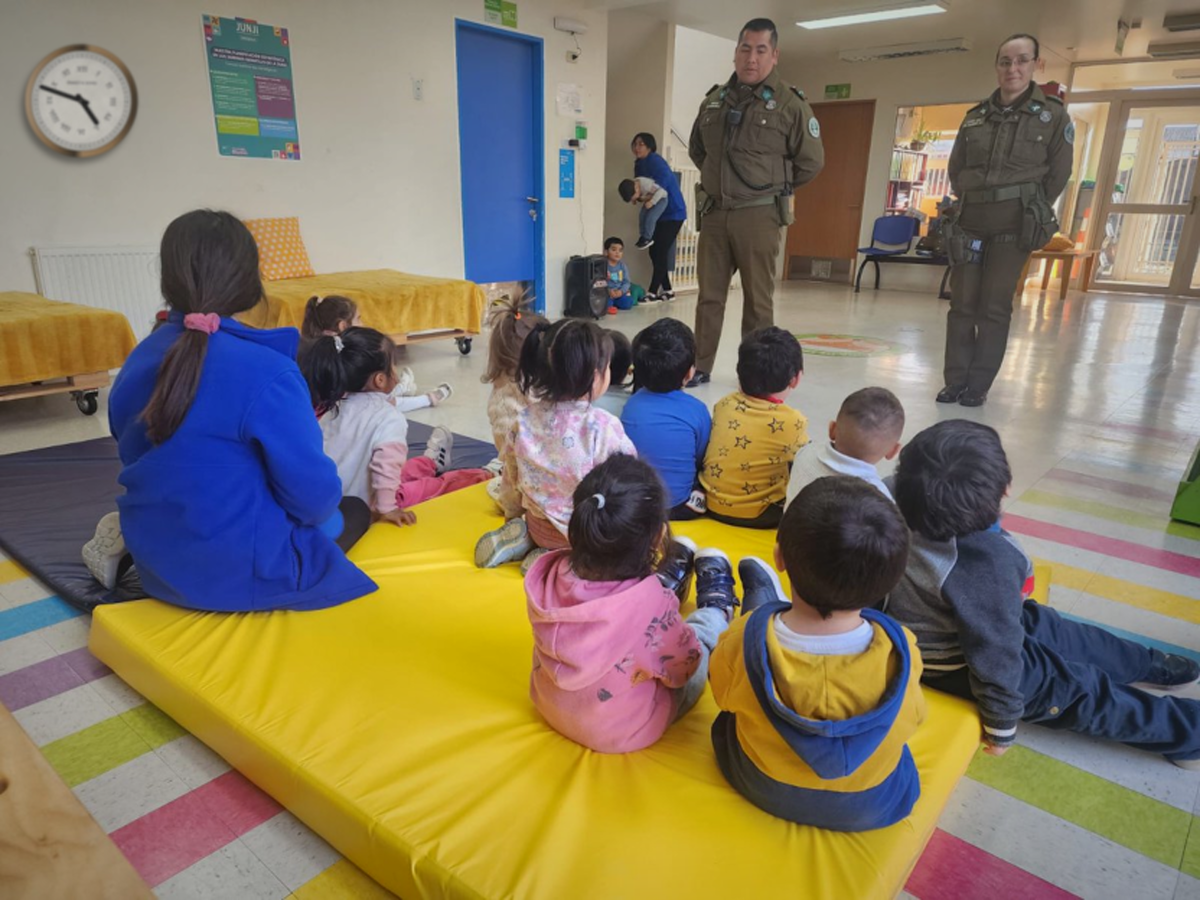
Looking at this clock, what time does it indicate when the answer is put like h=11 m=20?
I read h=4 m=48
